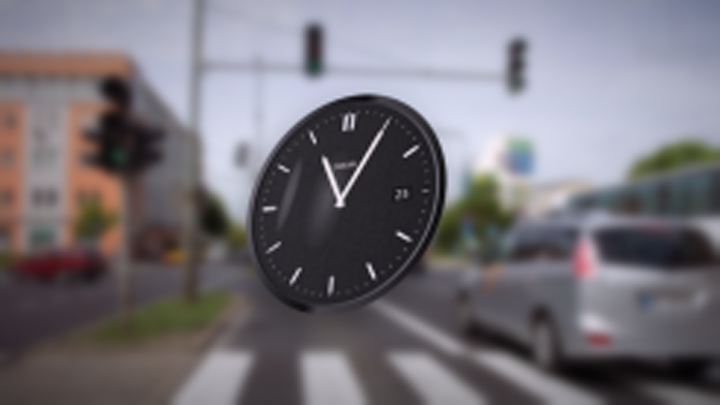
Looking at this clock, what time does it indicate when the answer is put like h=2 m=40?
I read h=11 m=5
